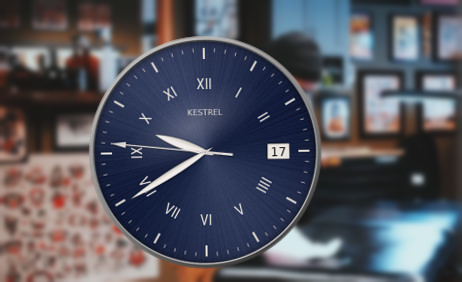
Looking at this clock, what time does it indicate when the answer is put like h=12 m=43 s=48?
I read h=9 m=39 s=46
